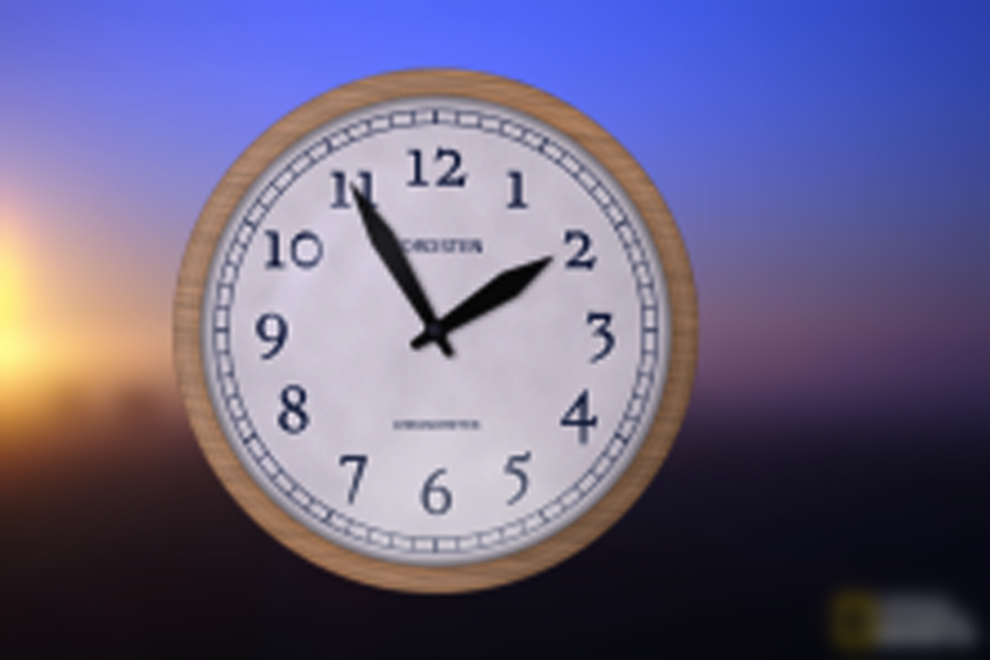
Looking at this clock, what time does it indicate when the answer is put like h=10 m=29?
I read h=1 m=55
